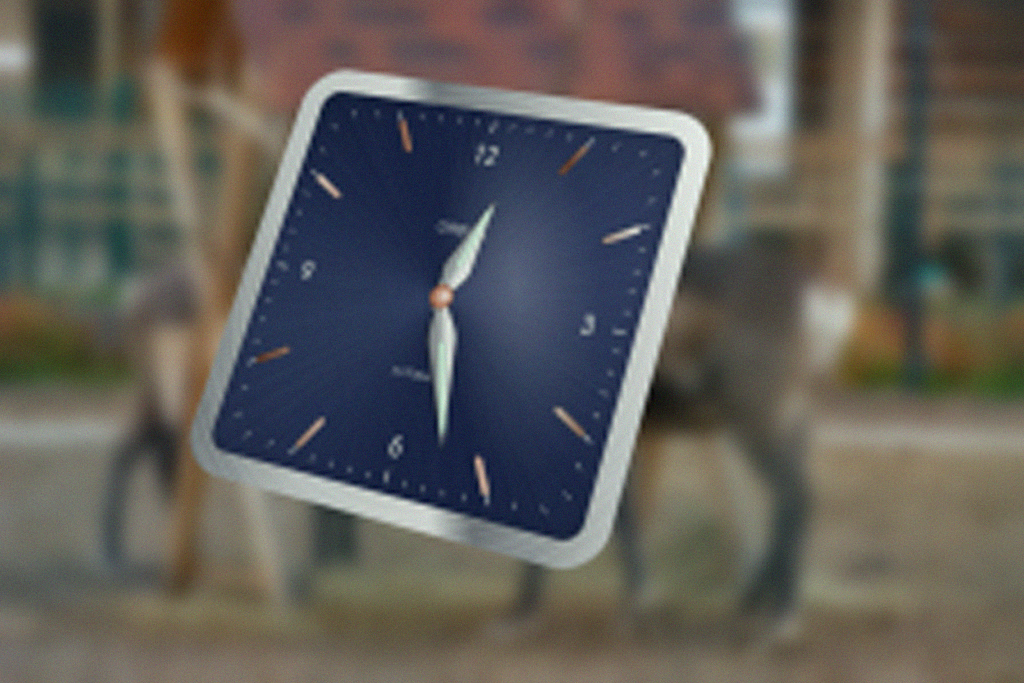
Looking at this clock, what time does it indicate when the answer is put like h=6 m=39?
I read h=12 m=27
